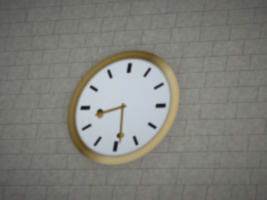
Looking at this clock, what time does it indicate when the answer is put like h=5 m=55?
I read h=8 m=29
